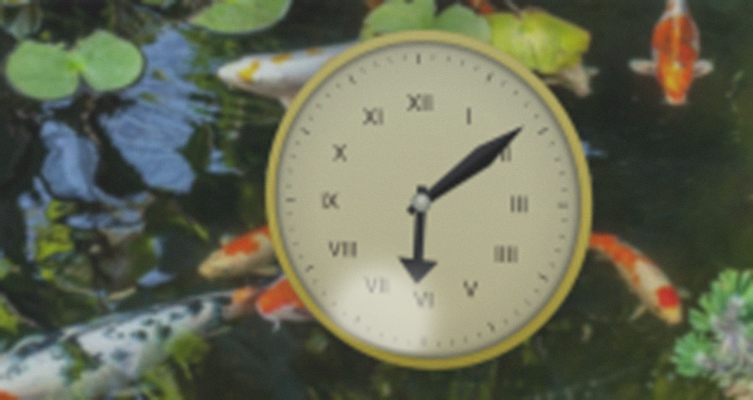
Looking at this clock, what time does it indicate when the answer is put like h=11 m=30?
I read h=6 m=9
